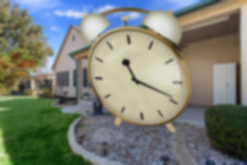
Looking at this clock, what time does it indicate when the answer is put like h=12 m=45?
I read h=11 m=19
